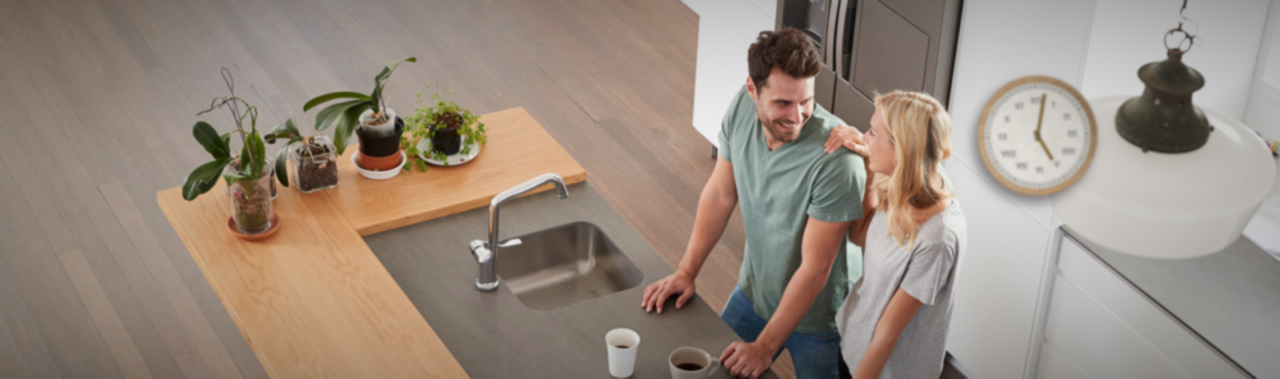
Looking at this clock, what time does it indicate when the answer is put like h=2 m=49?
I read h=5 m=2
